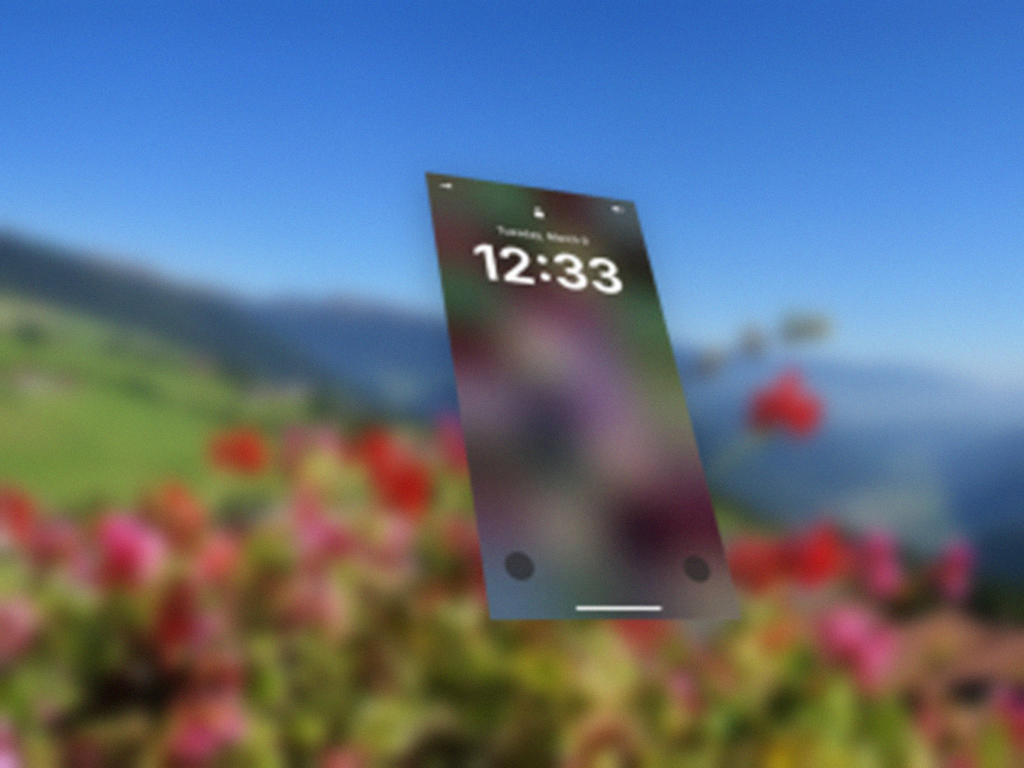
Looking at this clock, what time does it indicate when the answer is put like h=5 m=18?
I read h=12 m=33
